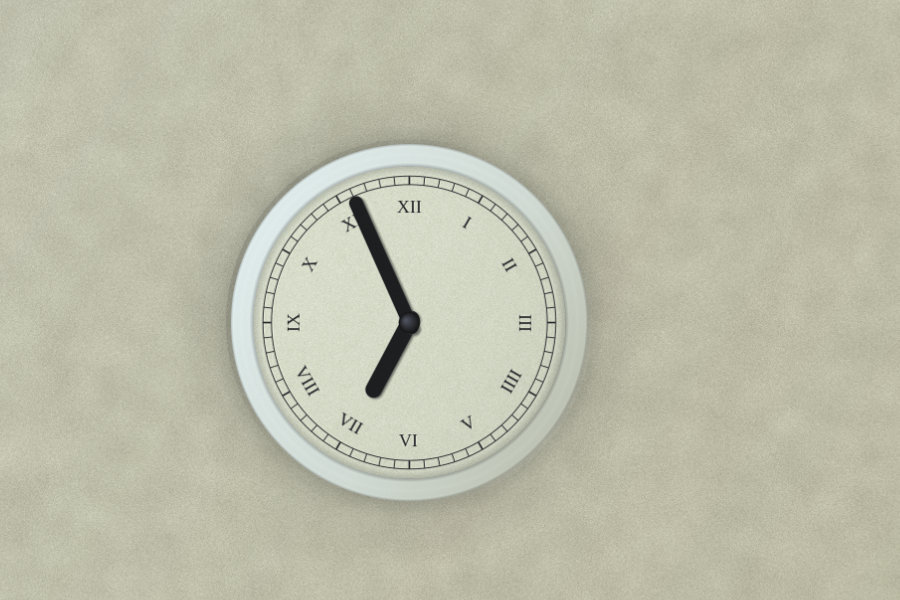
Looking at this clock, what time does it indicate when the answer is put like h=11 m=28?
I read h=6 m=56
